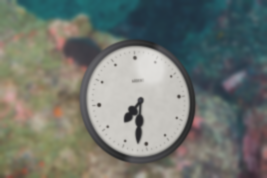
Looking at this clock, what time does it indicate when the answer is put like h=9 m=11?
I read h=7 m=32
